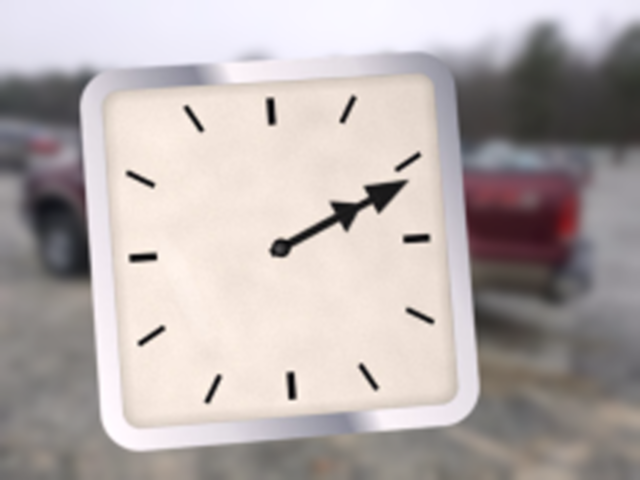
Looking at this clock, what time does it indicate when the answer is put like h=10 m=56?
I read h=2 m=11
